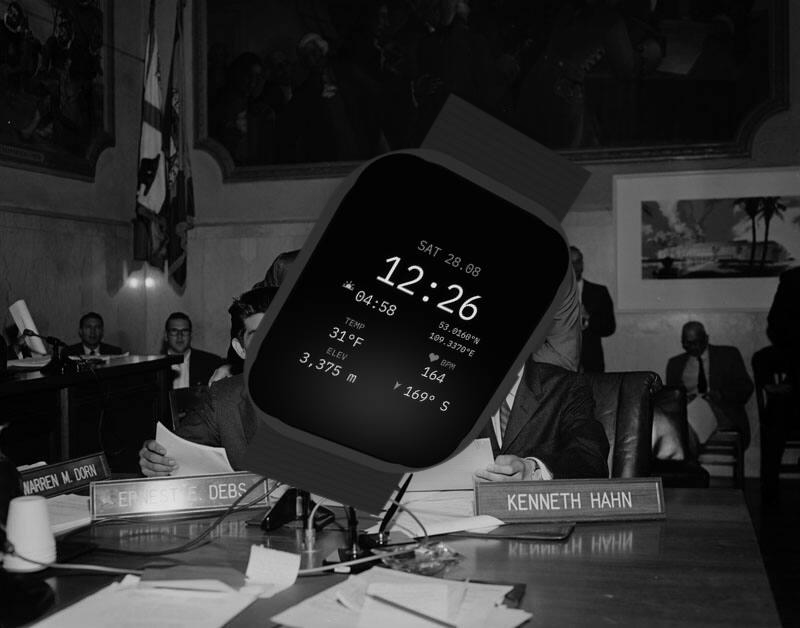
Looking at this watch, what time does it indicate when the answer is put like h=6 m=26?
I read h=12 m=26
